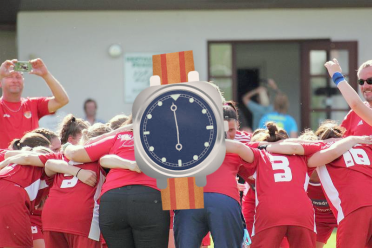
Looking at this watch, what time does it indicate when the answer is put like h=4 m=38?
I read h=5 m=59
